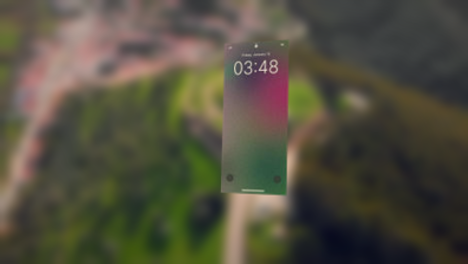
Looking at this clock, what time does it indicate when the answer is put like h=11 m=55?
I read h=3 m=48
